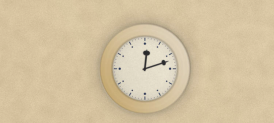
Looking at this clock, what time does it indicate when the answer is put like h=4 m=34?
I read h=12 m=12
